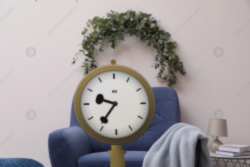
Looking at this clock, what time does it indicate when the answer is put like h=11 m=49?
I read h=9 m=36
